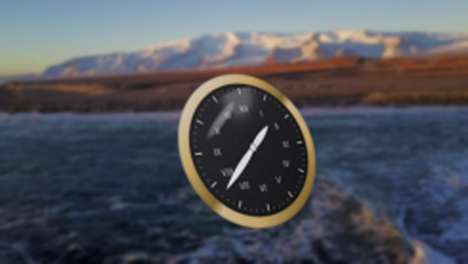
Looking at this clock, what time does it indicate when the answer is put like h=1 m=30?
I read h=1 m=38
